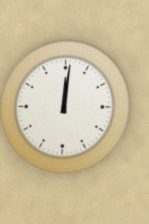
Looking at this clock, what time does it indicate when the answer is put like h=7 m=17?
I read h=12 m=1
